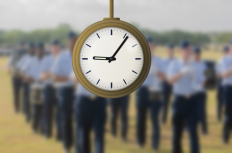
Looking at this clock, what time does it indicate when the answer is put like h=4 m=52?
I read h=9 m=6
